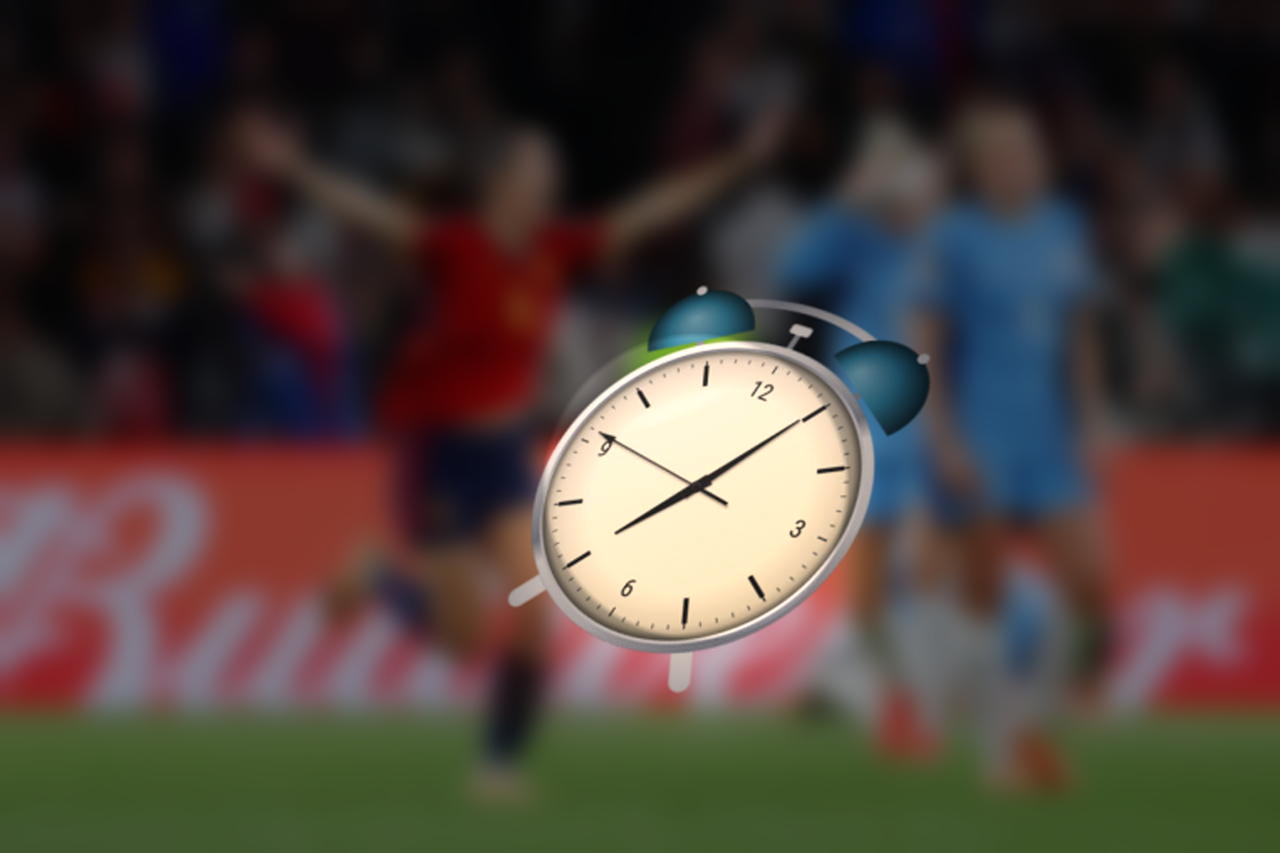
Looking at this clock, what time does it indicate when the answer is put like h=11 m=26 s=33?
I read h=7 m=4 s=46
